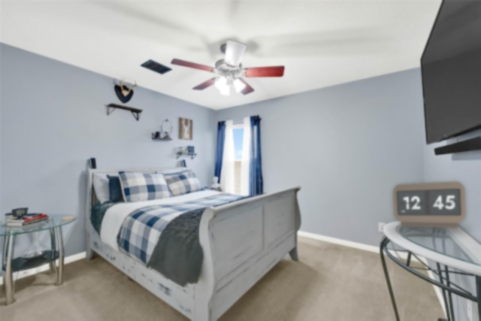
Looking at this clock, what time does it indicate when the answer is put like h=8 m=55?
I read h=12 m=45
